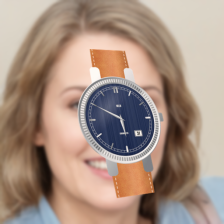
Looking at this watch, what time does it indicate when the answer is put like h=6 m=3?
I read h=5 m=50
